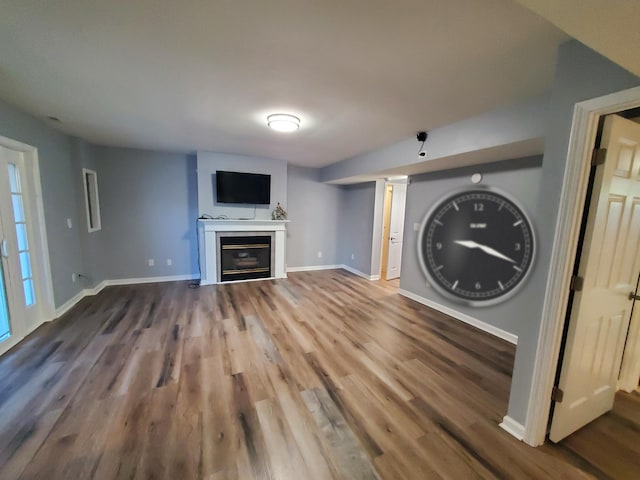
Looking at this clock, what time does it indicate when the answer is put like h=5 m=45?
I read h=9 m=19
